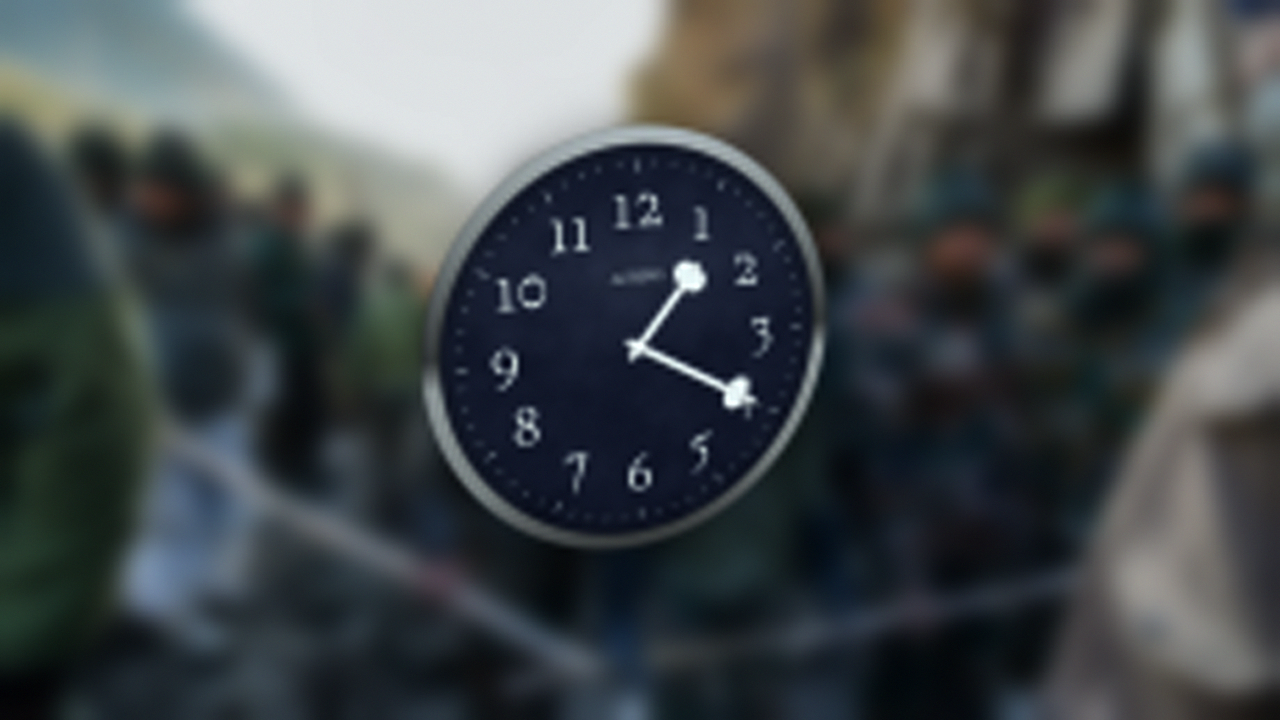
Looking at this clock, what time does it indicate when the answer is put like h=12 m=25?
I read h=1 m=20
